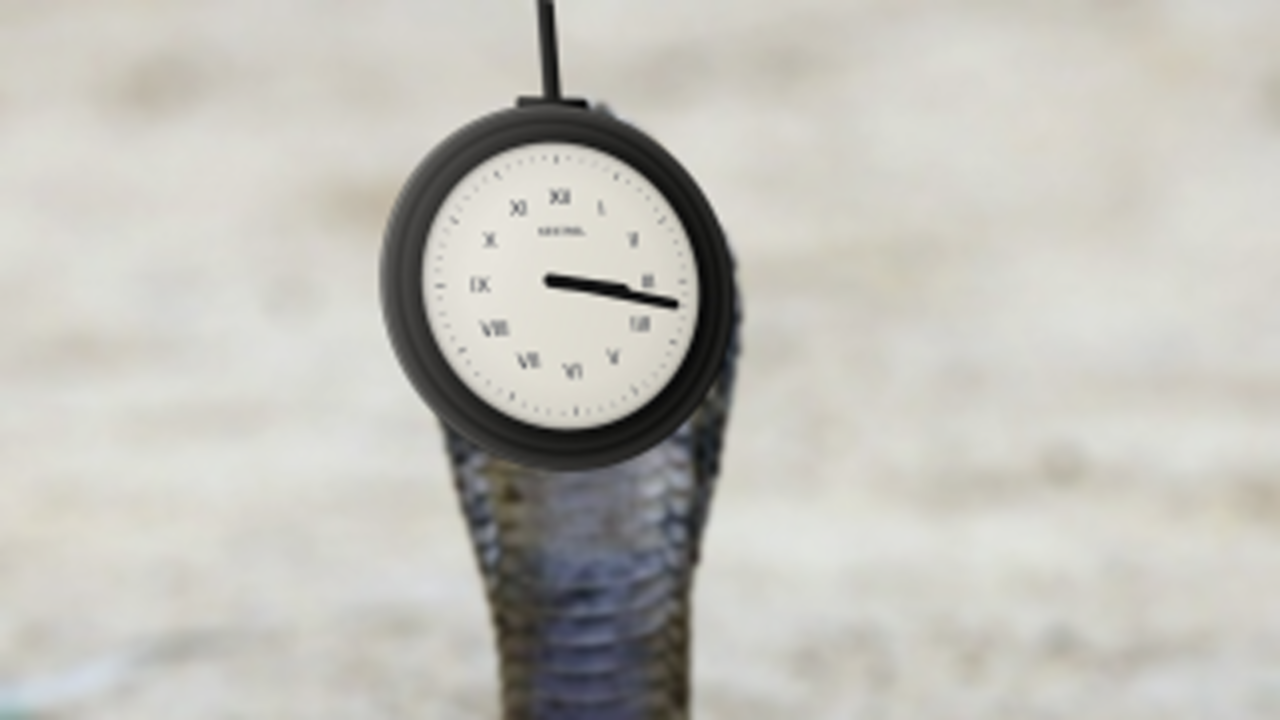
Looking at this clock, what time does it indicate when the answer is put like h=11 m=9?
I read h=3 m=17
